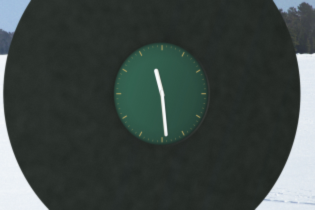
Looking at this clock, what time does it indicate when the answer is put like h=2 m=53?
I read h=11 m=29
